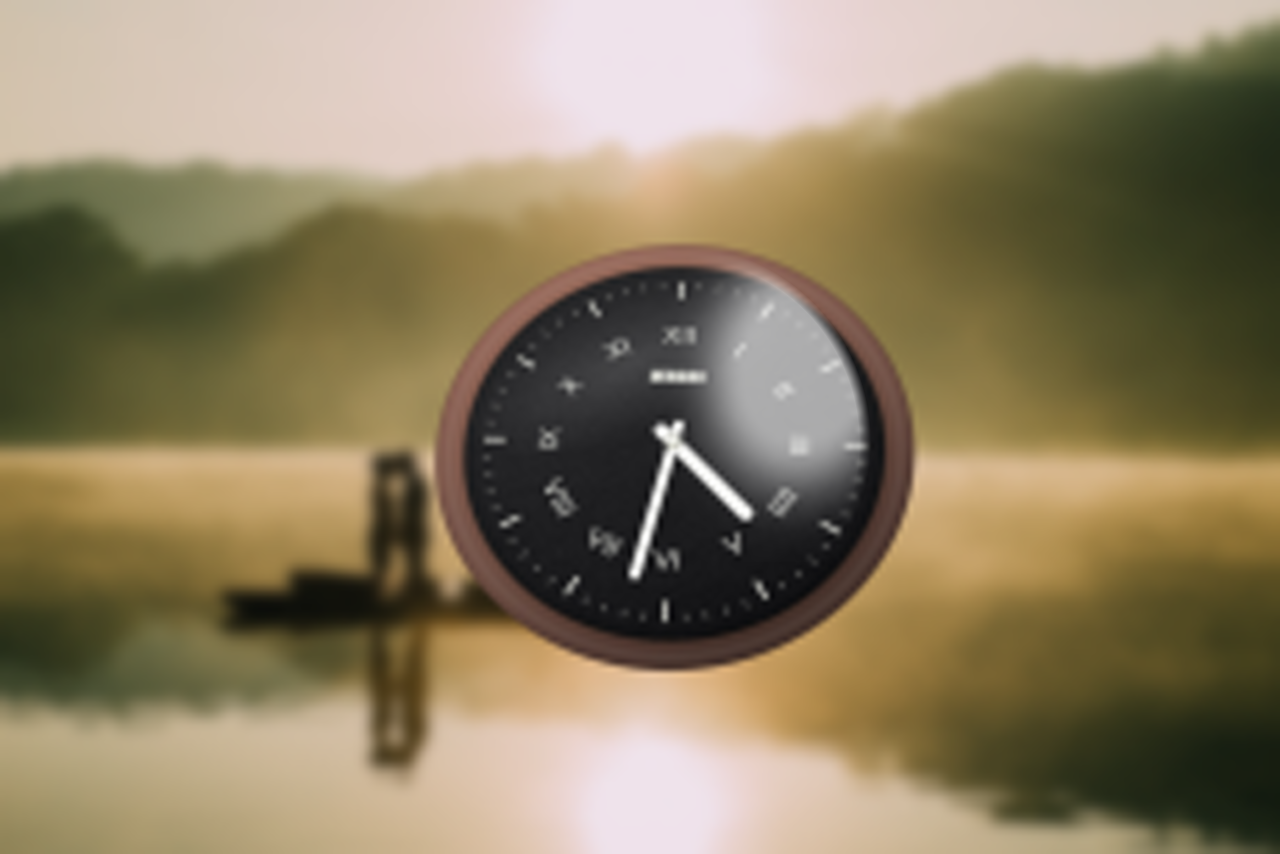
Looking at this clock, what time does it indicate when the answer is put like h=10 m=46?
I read h=4 m=32
